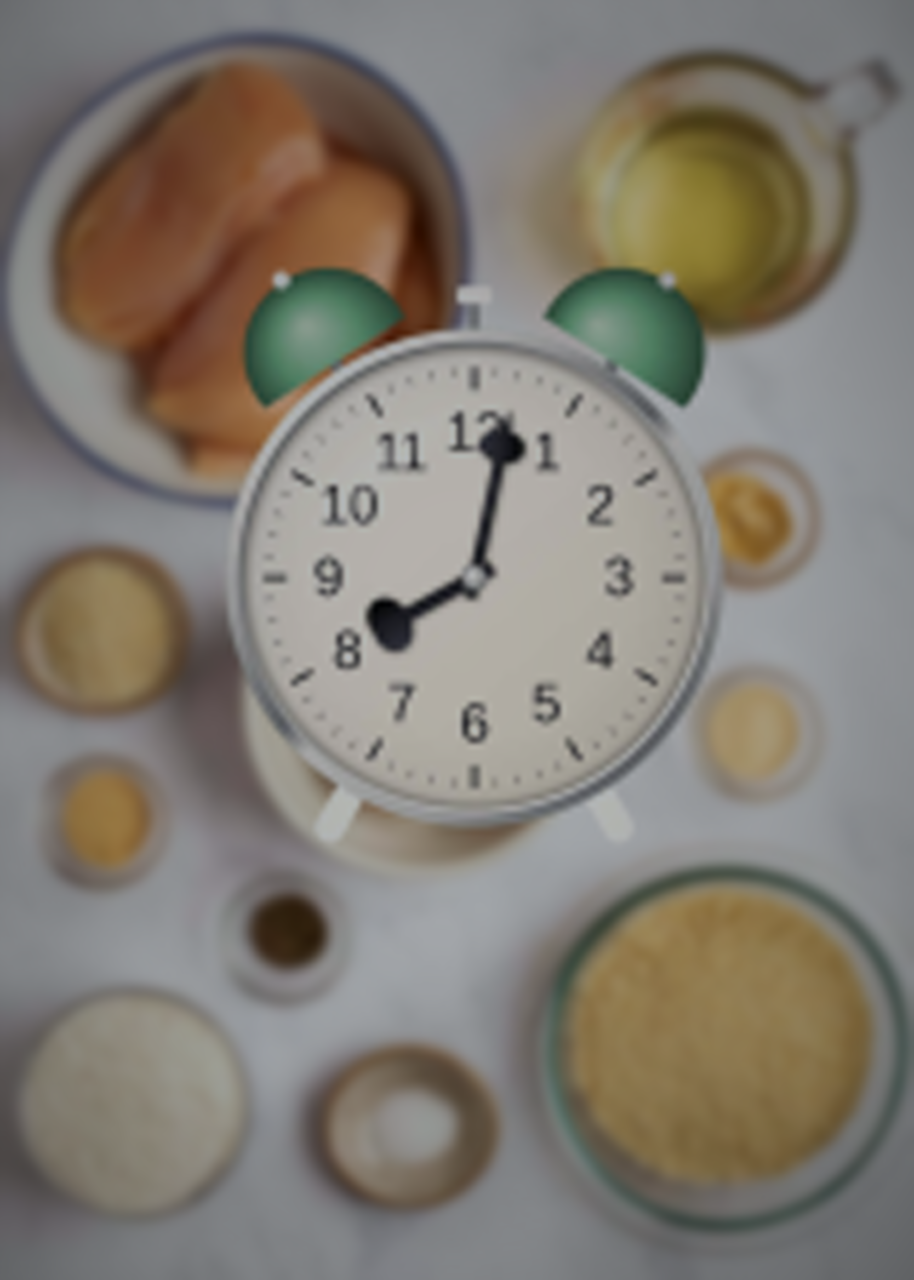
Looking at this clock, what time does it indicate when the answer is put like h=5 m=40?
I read h=8 m=2
